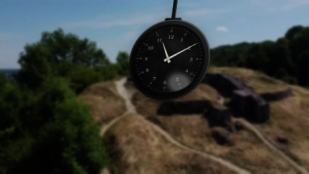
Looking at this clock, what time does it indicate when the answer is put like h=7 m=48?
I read h=11 m=10
